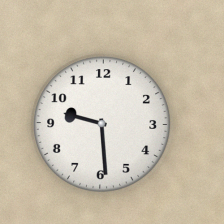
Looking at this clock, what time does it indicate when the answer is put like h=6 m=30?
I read h=9 m=29
